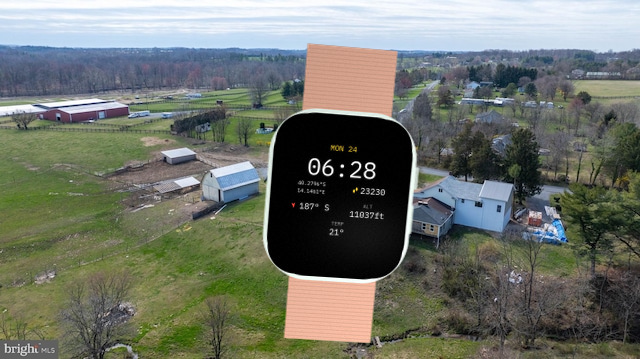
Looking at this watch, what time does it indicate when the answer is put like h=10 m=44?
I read h=6 m=28
